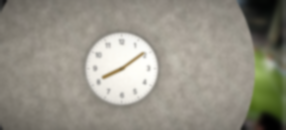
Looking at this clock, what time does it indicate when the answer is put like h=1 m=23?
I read h=8 m=9
